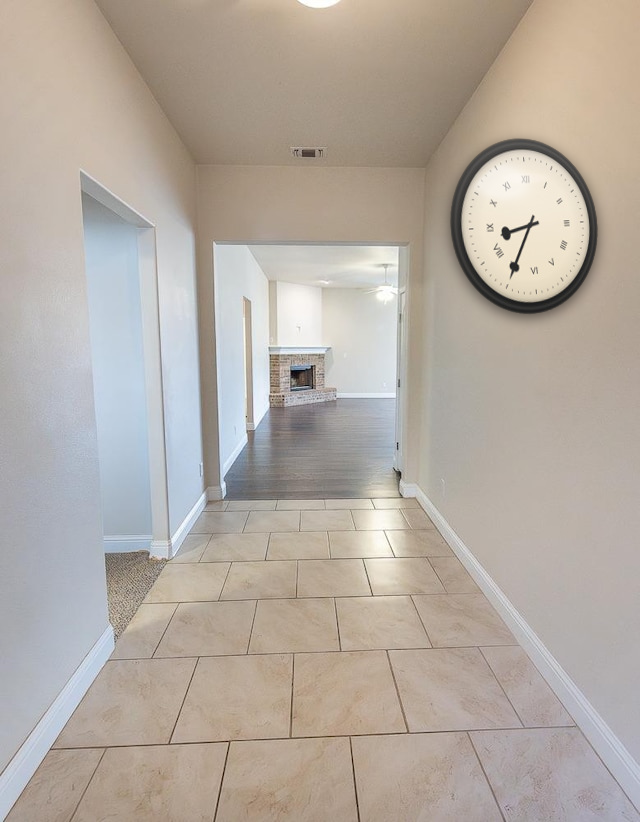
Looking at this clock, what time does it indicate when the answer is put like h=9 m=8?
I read h=8 m=35
